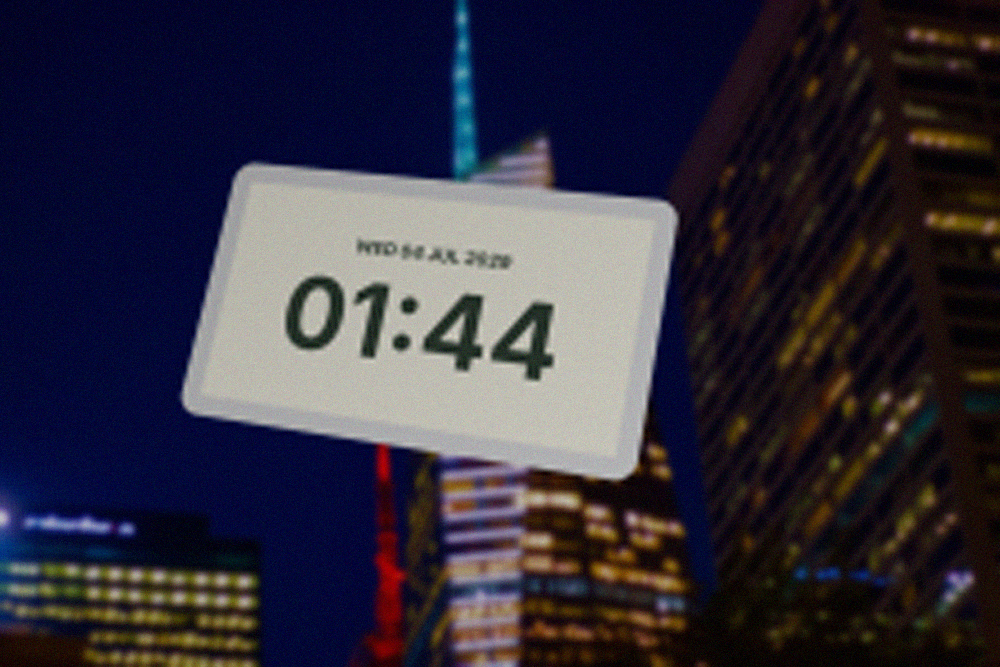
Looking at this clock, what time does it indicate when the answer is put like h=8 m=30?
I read h=1 m=44
